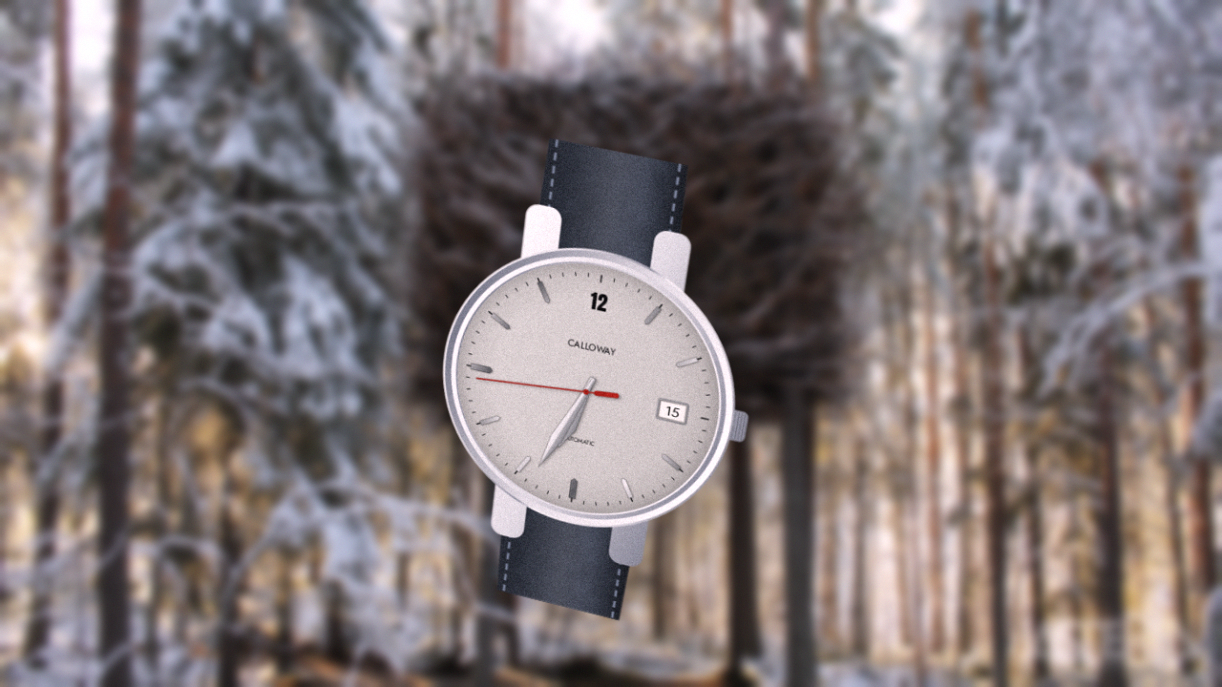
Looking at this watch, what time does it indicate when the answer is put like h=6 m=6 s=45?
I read h=6 m=33 s=44
